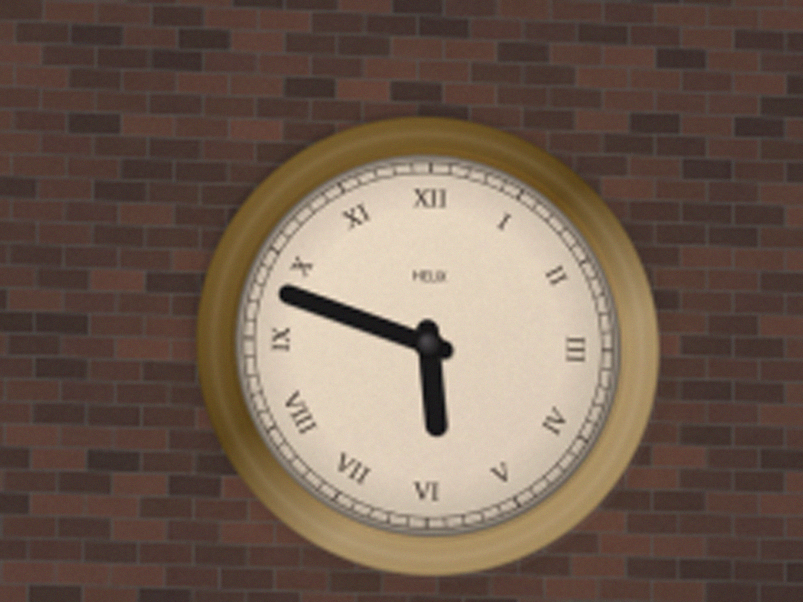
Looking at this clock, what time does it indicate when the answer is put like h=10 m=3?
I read h=5 m=48
